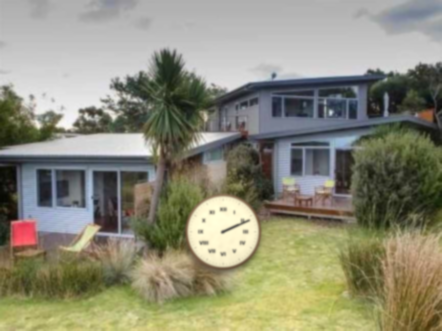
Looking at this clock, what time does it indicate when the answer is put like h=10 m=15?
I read h=2 m=11
